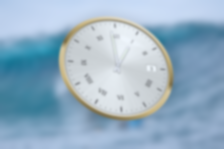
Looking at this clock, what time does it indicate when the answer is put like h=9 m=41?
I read h=12 m=59
